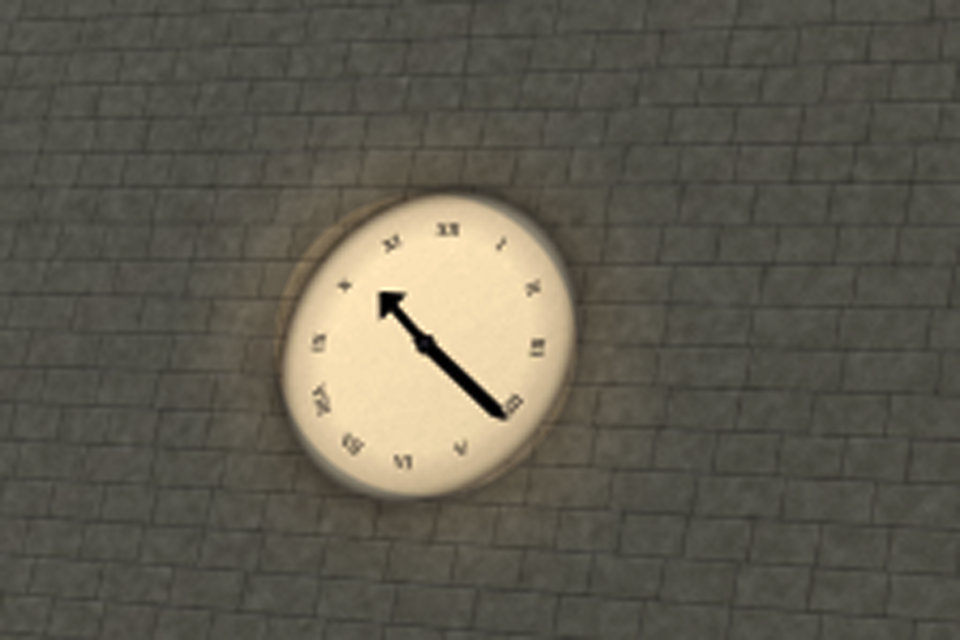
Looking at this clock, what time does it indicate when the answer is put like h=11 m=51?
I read h=10 m=21
